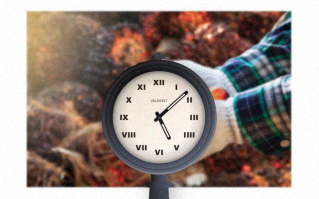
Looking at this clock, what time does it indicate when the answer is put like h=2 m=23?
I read h=5 m=8
